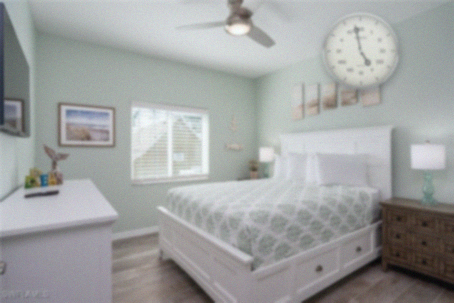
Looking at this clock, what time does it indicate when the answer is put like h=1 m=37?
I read h=4 m=58
